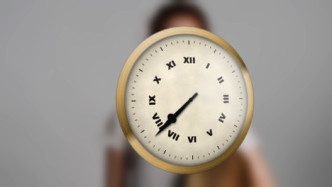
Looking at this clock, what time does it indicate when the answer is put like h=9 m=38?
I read h=7 m=38
